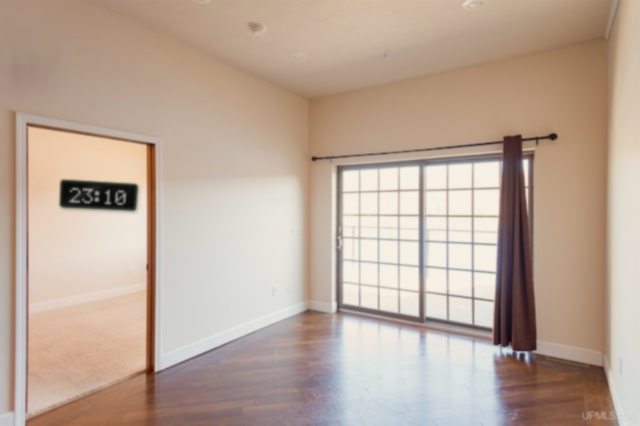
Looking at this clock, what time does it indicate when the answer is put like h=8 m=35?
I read h=23 m=10
